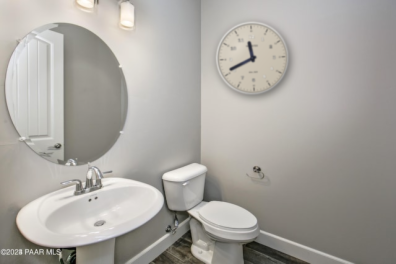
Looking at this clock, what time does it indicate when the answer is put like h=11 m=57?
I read h=11 m=41
